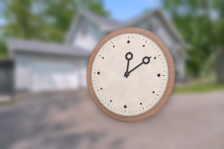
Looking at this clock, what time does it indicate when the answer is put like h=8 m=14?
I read h=12 m=9
